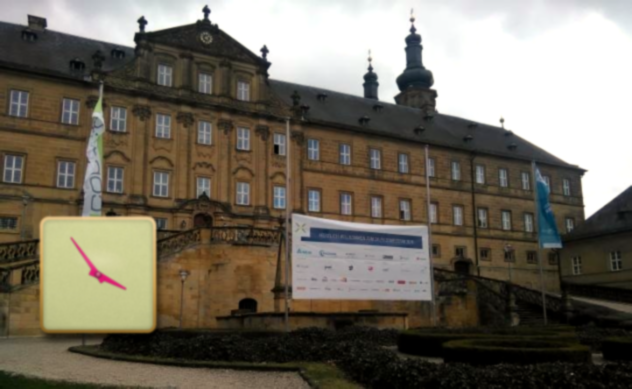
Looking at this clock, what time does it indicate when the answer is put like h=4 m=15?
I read h=3 m=54
